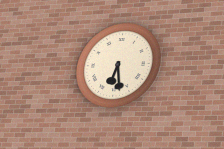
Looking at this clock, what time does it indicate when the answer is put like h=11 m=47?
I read h=6 m=28
